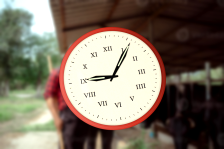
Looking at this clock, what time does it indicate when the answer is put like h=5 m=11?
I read h=9 m=6
